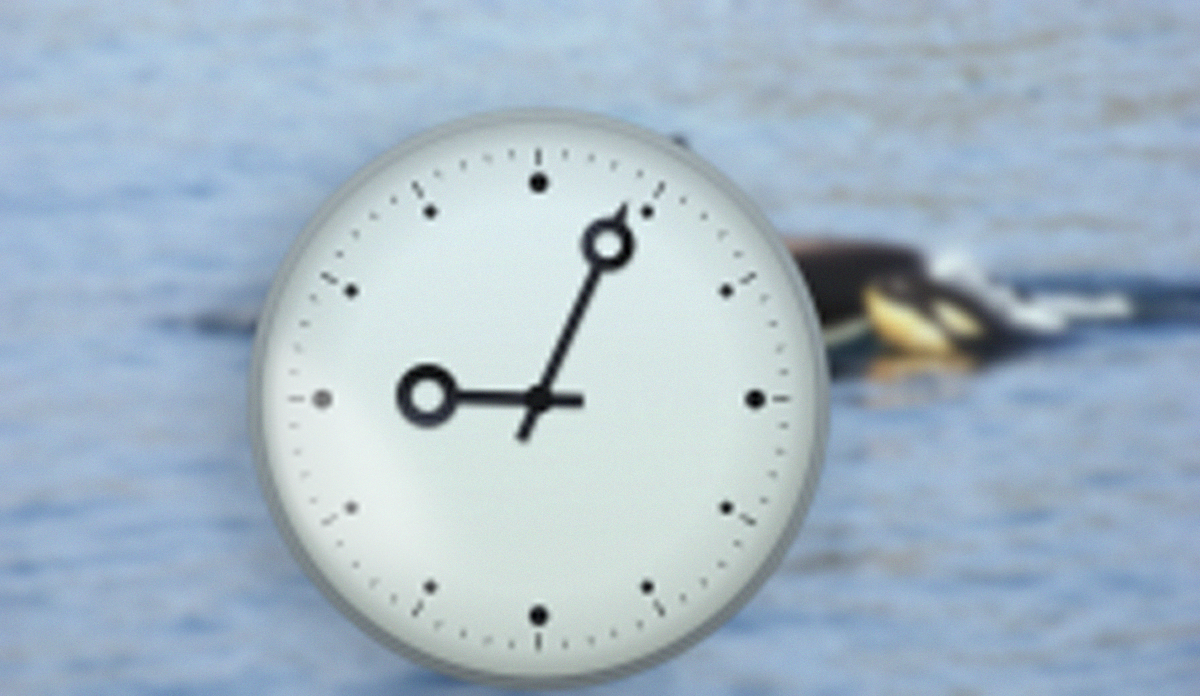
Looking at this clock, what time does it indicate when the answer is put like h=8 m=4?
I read h=9 m=4
